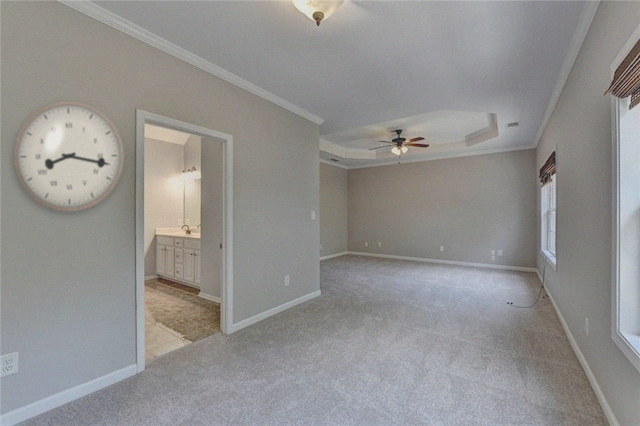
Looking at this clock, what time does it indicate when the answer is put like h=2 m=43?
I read h=8 m=17
